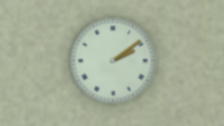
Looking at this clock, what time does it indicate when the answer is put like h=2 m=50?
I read h=2 m=9
